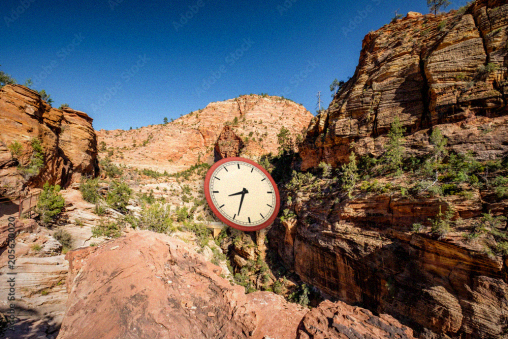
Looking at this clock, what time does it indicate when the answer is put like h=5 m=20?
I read h=8 m=34
